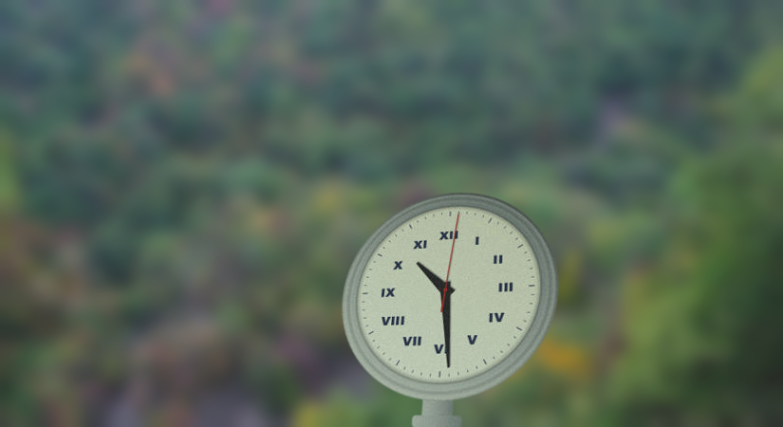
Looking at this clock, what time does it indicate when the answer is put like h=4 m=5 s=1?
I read h=10 m=29 s=1
